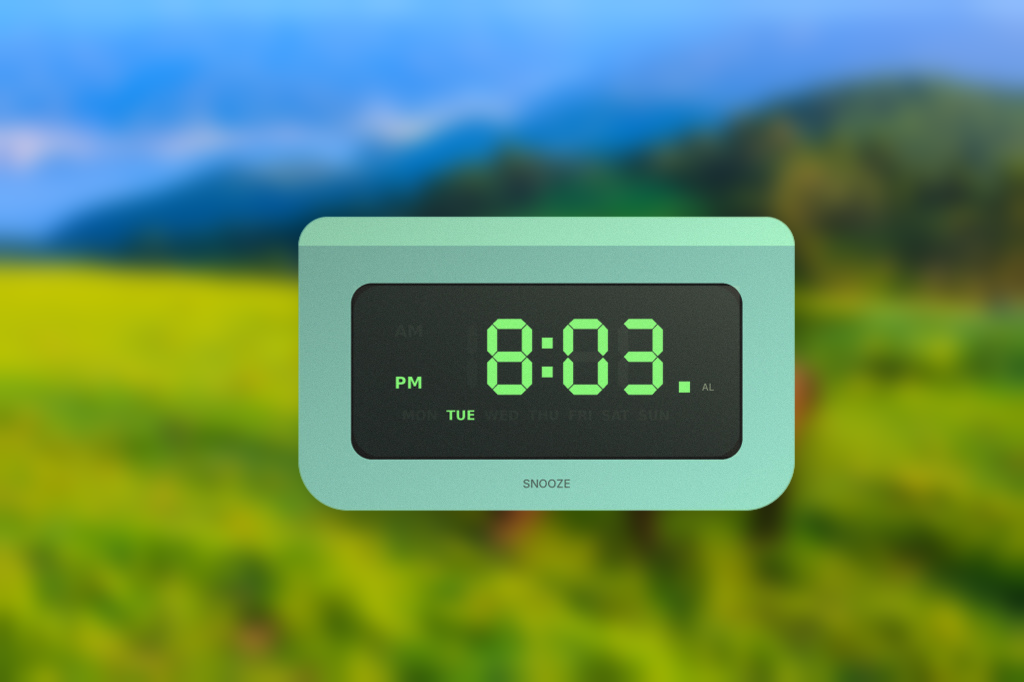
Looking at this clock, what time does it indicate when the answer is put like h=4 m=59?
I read h=8 m=3
